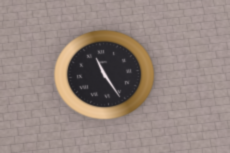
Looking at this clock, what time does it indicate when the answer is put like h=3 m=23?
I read h=11 m=26
